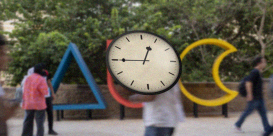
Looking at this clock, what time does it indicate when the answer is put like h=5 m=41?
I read h=12 m=45
